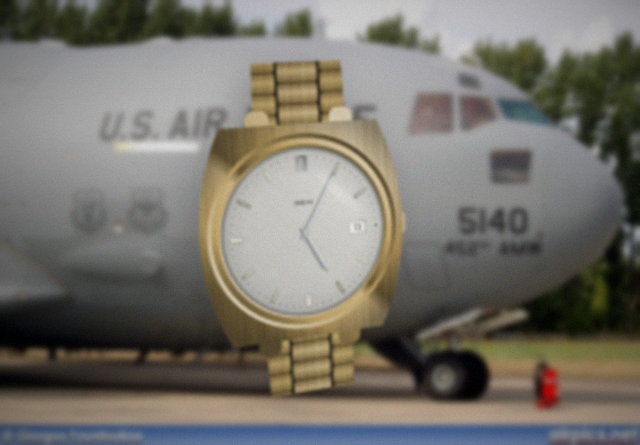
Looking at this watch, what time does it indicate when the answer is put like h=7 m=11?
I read h=5 m=5
